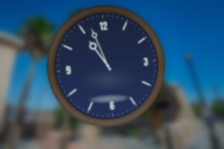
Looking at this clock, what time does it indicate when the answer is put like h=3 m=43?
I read h=10 m=57
